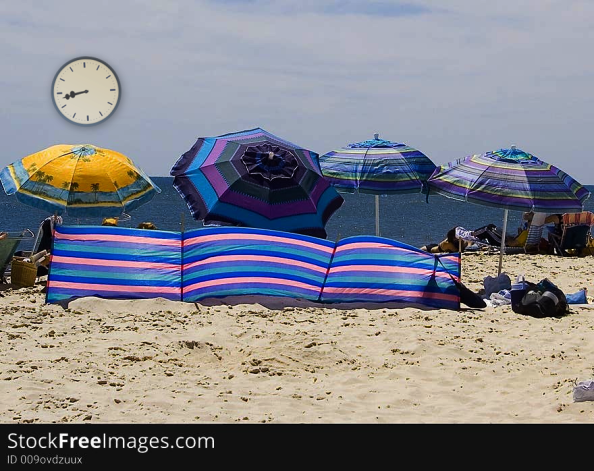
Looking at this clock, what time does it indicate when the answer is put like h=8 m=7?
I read h=8 m=43
